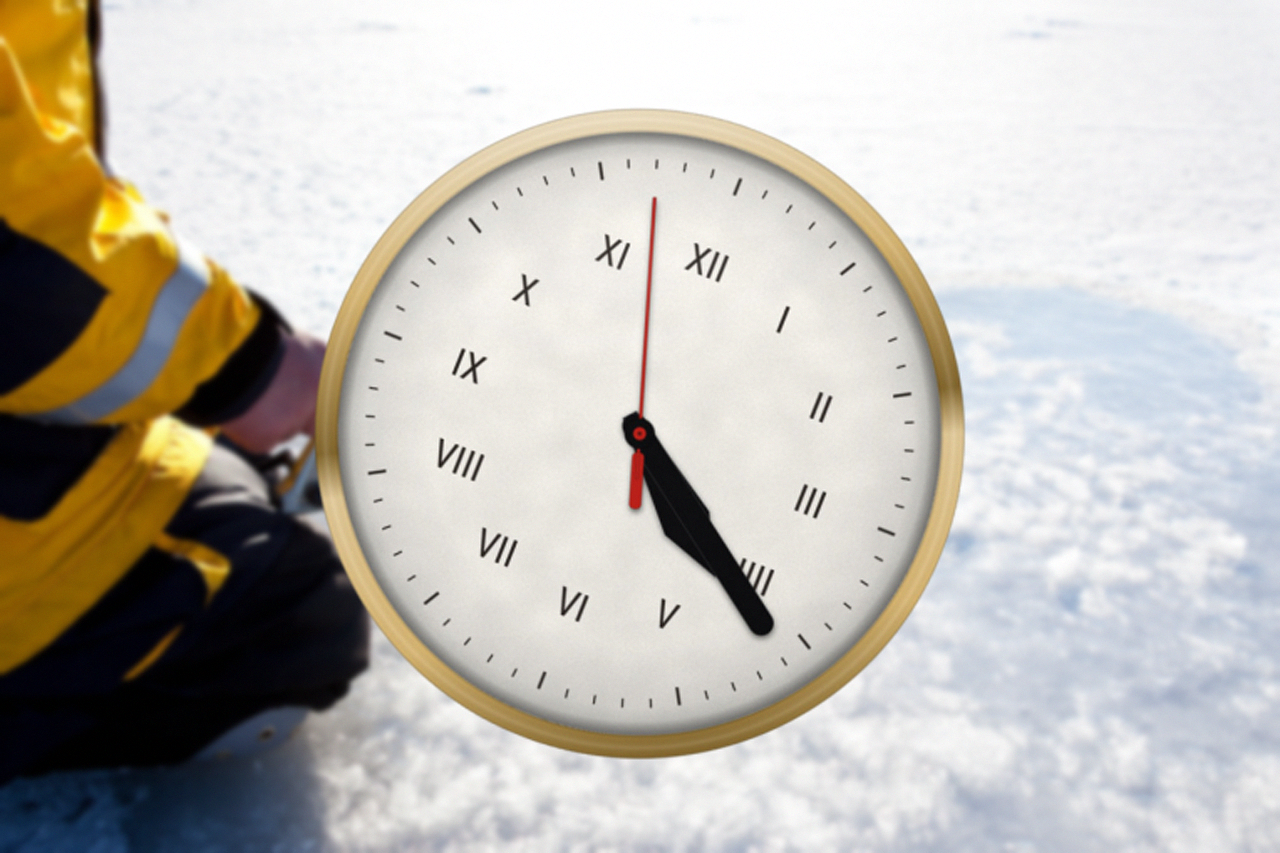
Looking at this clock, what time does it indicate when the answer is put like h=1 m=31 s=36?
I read h=4 m=20 s=57
